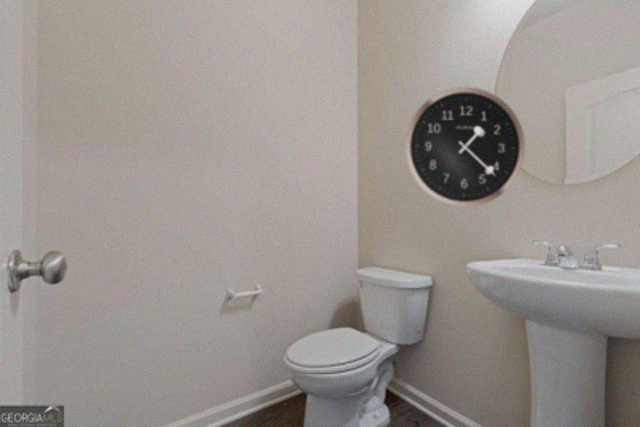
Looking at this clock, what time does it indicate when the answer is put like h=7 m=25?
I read h=1 m=22
